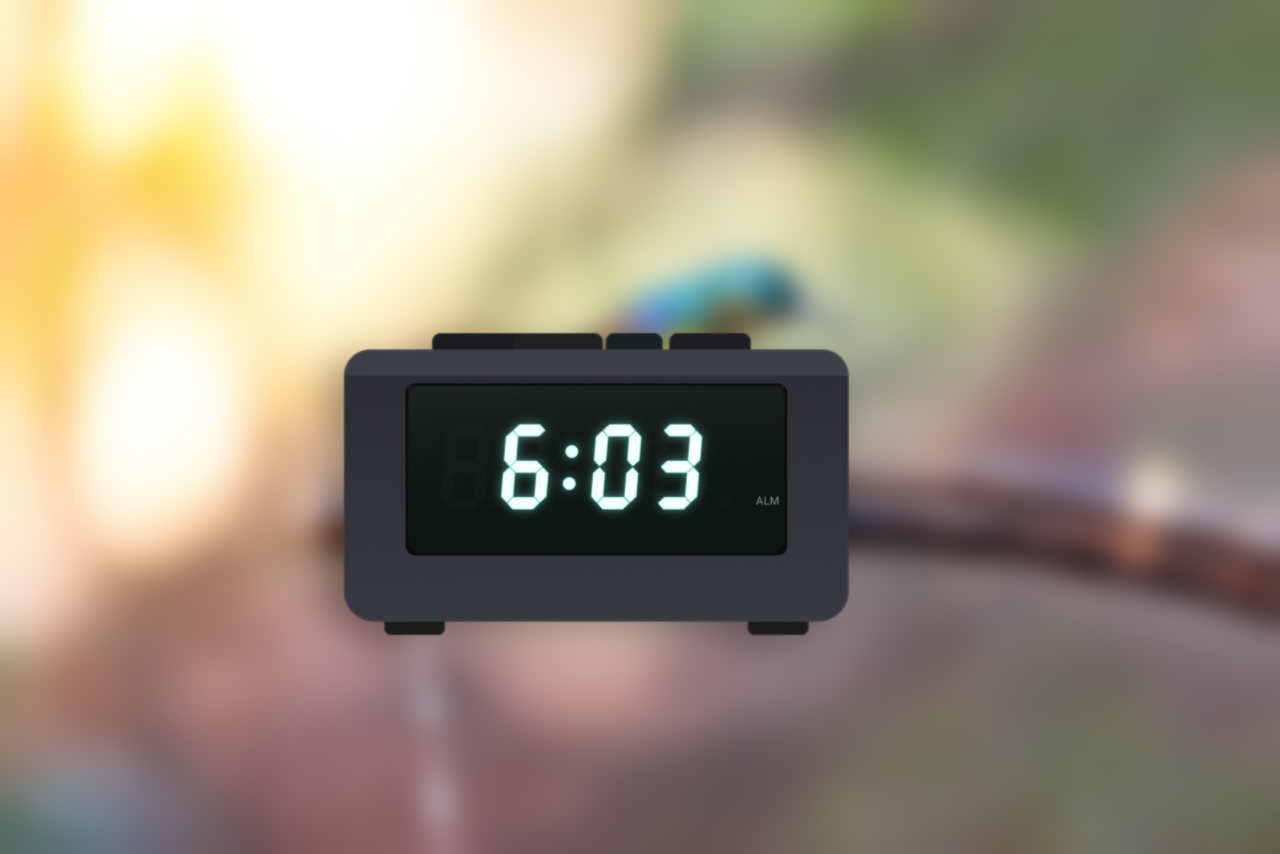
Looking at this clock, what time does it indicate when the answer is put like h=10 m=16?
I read h=6 m=3
